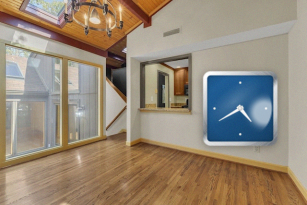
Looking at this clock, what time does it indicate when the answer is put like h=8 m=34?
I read h=4 m=40
